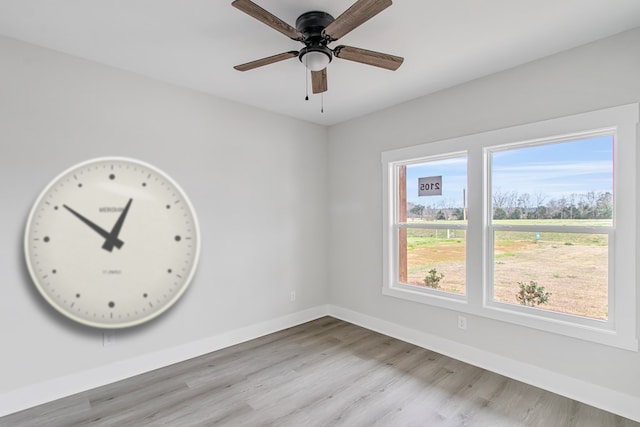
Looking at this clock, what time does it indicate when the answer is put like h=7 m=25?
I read h=12 m=51
